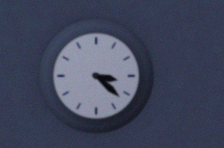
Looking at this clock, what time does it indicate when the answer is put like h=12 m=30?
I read h=3 m=22
